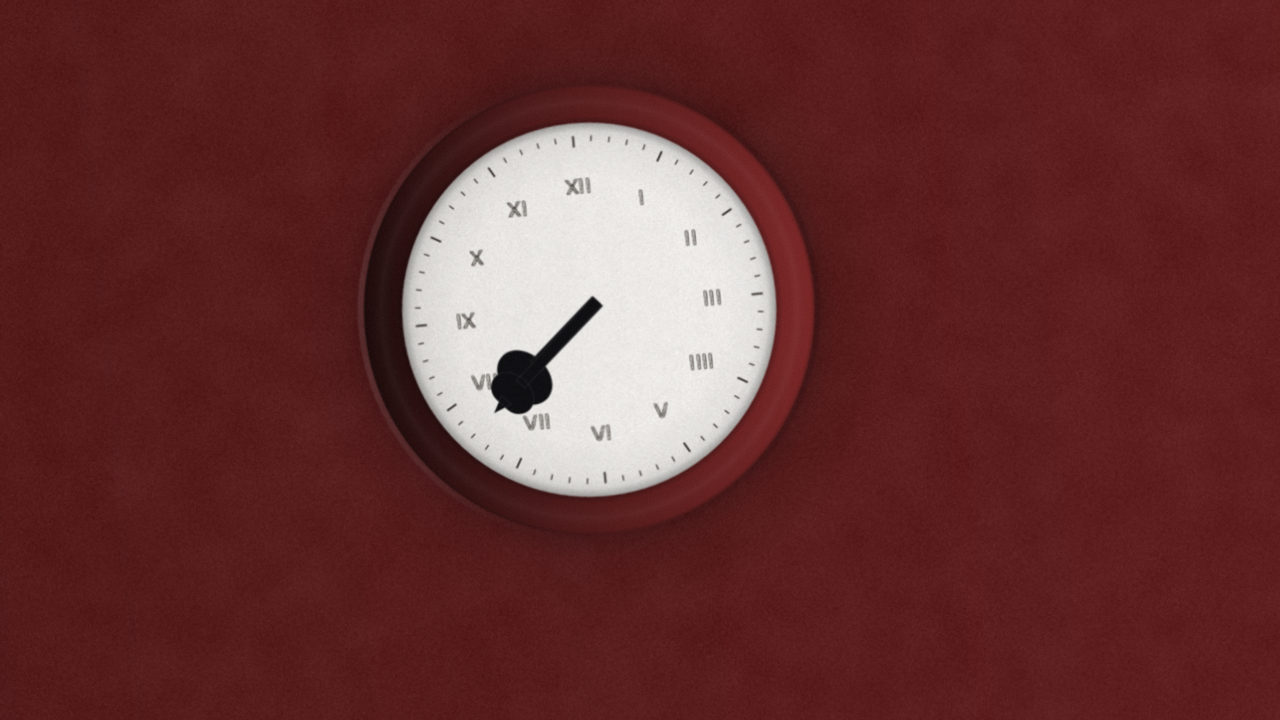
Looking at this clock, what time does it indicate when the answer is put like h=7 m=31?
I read h=7 m=38
